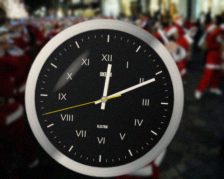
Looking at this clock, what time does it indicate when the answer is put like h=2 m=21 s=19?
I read h=12 m=10 s=42
